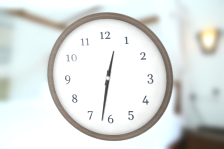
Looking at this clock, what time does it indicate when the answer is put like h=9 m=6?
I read h=12 m=32
